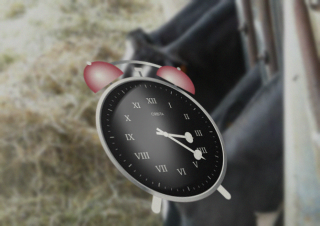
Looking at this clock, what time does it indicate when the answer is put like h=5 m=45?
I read h=3 m=22
